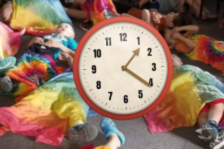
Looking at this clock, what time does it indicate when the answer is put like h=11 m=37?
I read h=1 m=21
